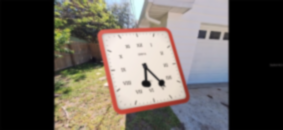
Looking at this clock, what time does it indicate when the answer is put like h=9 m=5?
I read h=6 m=24
